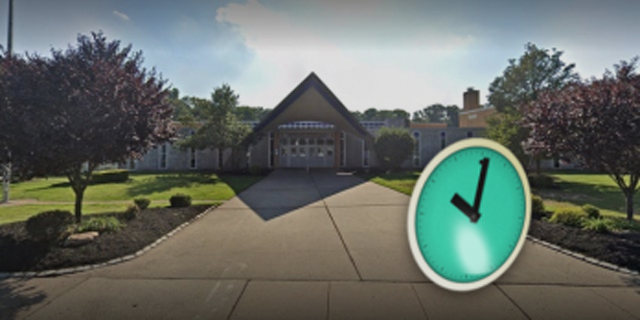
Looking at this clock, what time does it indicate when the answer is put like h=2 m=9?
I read h=10 m=1
